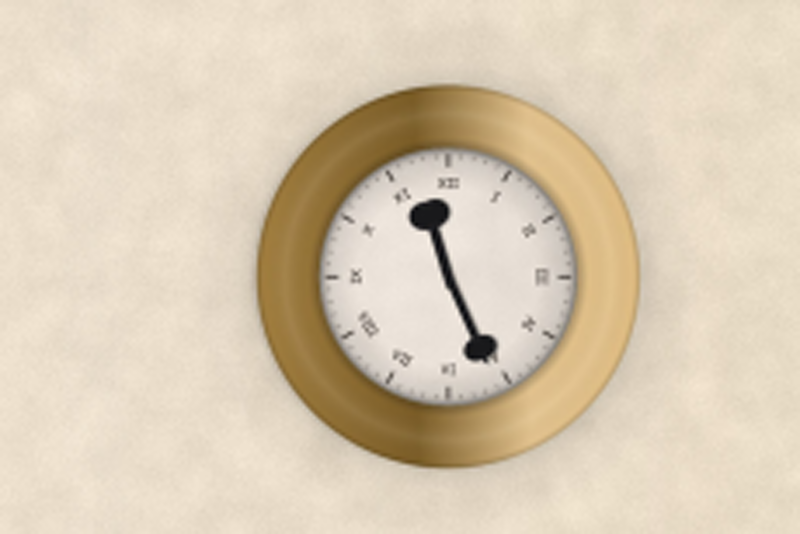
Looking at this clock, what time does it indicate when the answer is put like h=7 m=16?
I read h=11 m=26
